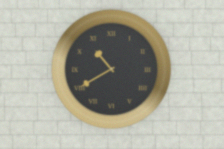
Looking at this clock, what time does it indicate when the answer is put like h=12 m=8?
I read h=10 m=40
